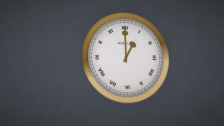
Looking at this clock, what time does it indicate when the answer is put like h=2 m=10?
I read h=1 m=0
